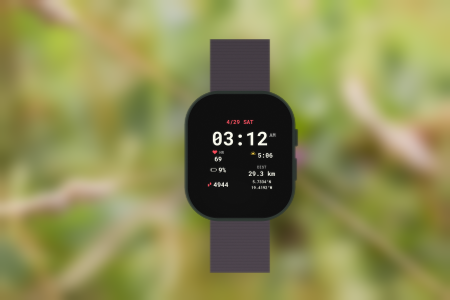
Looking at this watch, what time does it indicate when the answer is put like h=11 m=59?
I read h=3 m=12
